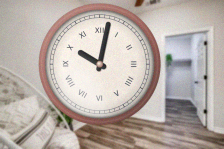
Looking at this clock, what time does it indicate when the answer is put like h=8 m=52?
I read h=10 m=2
